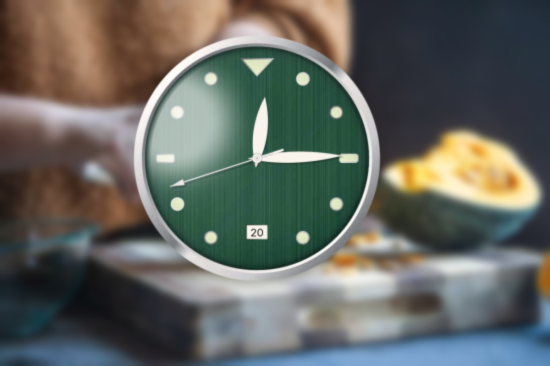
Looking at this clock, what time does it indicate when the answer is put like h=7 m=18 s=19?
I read h=12 m=14 s=42
